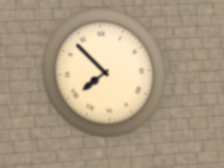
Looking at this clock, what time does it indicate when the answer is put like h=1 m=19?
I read h=7 m=53
